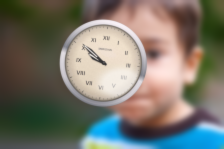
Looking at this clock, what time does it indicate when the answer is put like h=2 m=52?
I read h=9 m=51
